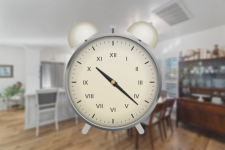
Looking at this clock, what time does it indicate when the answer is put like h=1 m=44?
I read h=10 m=22
